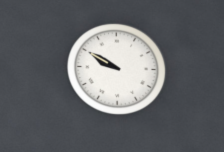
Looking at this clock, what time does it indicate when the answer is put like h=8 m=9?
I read h=9 m=50
